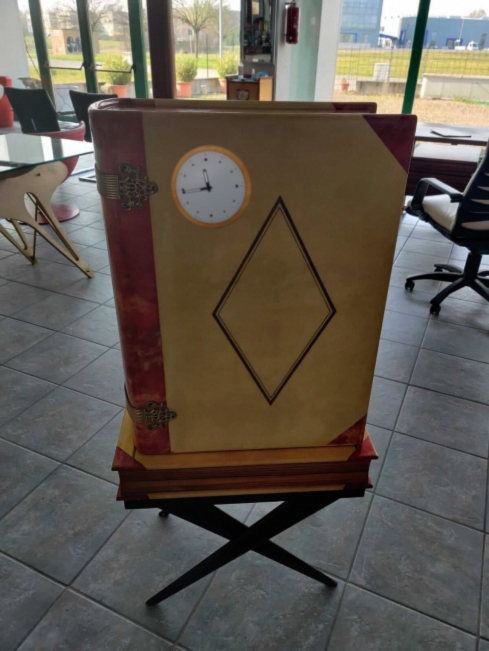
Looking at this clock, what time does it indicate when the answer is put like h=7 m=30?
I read h=11 m=44
